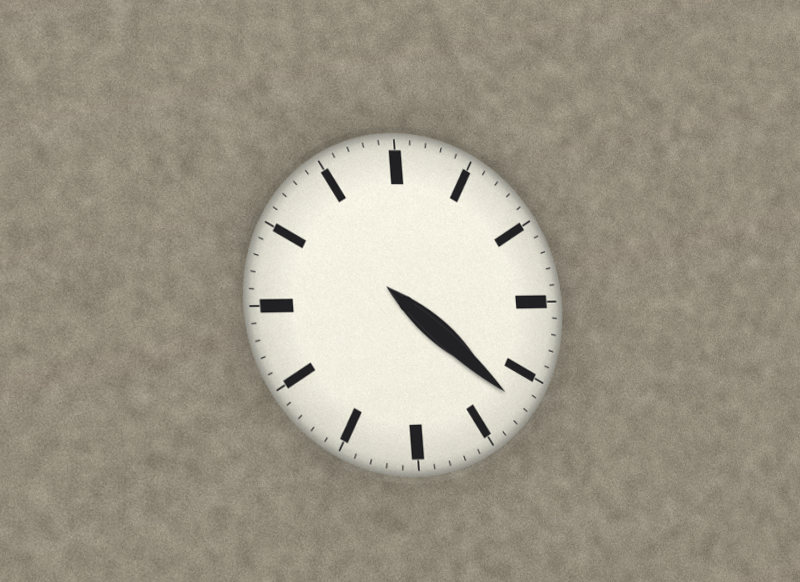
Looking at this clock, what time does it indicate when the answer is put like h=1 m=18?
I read h=4 m=22
